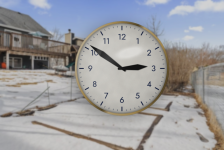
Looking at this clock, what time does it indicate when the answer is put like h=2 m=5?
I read h=2 m=51
